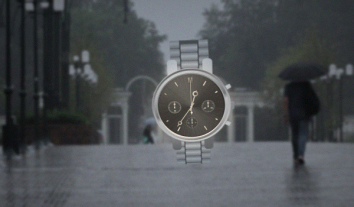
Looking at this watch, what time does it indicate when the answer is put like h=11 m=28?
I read h=12 m=36
